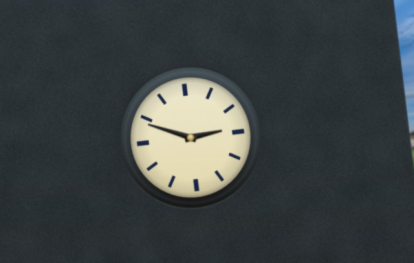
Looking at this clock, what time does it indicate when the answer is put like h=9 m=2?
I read h=2 m=49
